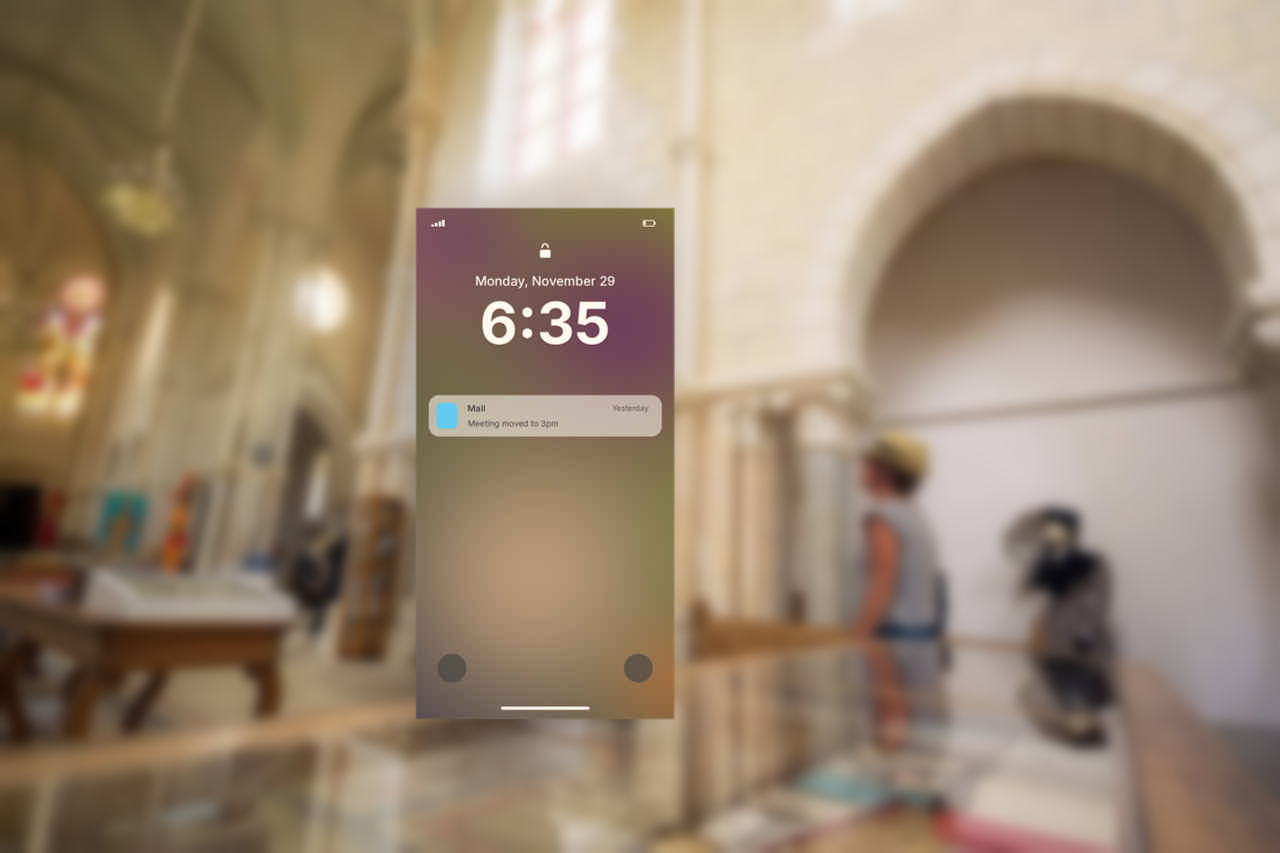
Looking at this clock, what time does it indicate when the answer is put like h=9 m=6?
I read h=6 m=35
